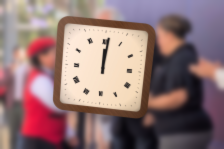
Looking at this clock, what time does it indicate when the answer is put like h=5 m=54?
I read h=12 m=1
